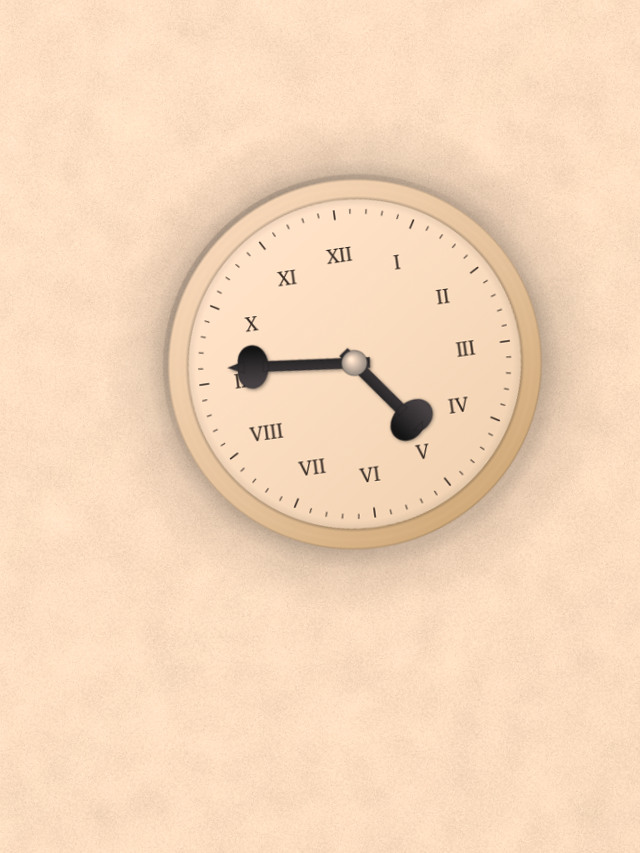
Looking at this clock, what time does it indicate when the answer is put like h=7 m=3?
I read h=4 m=46
